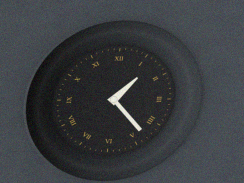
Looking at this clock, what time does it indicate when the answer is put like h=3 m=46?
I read h=1 m=23
